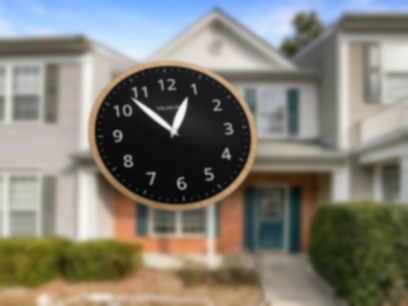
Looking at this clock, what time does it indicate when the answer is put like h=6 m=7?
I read h=12 m=53
